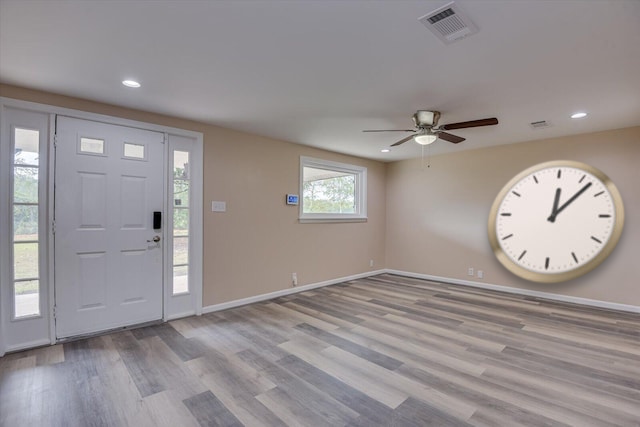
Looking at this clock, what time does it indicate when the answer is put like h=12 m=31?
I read h=12 m=7
